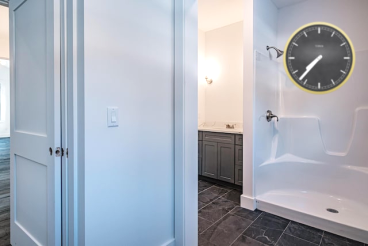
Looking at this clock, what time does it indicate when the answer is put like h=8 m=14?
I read h=7 m=37
